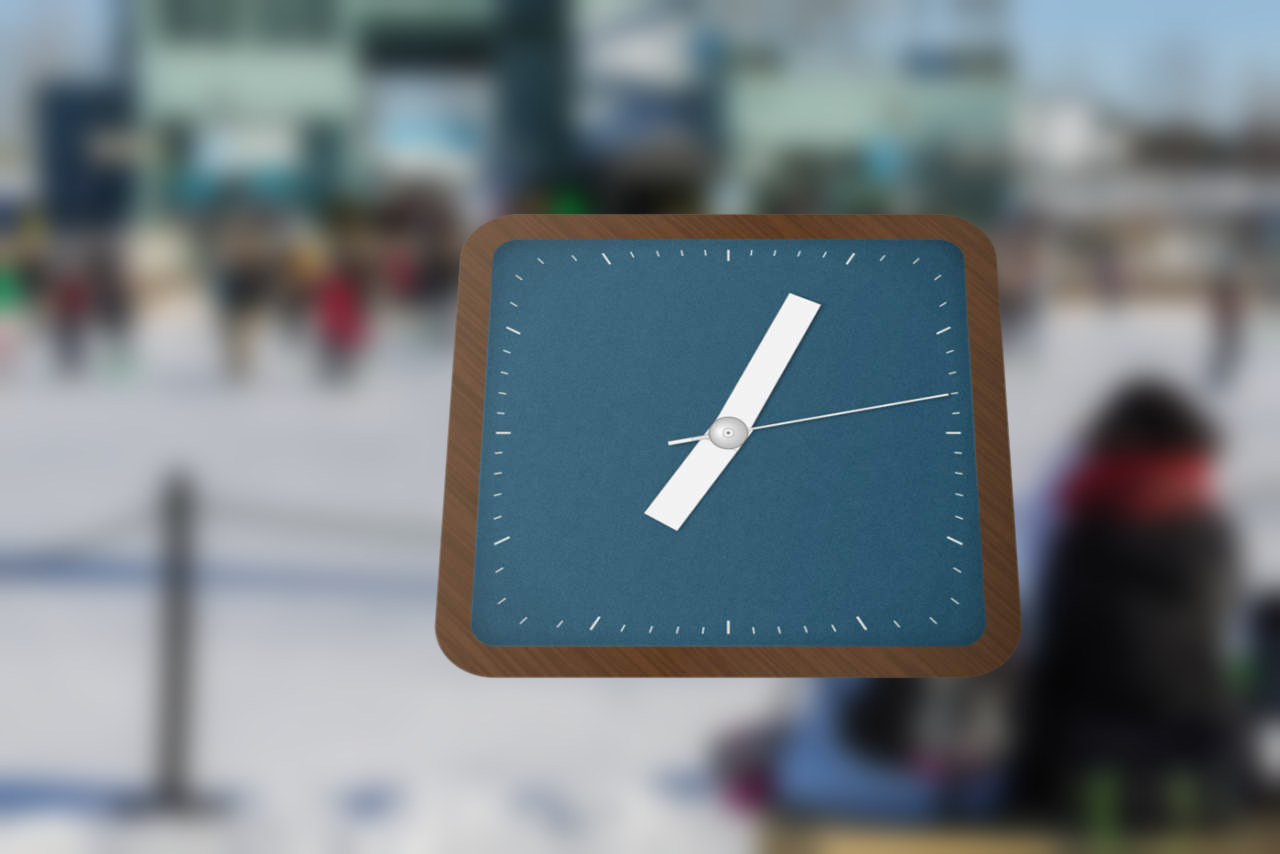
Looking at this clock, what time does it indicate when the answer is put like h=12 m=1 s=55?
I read h=7 m=4 s=13
